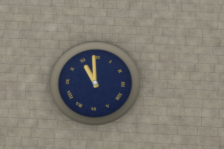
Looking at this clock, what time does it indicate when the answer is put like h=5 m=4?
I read h=10 m=59
